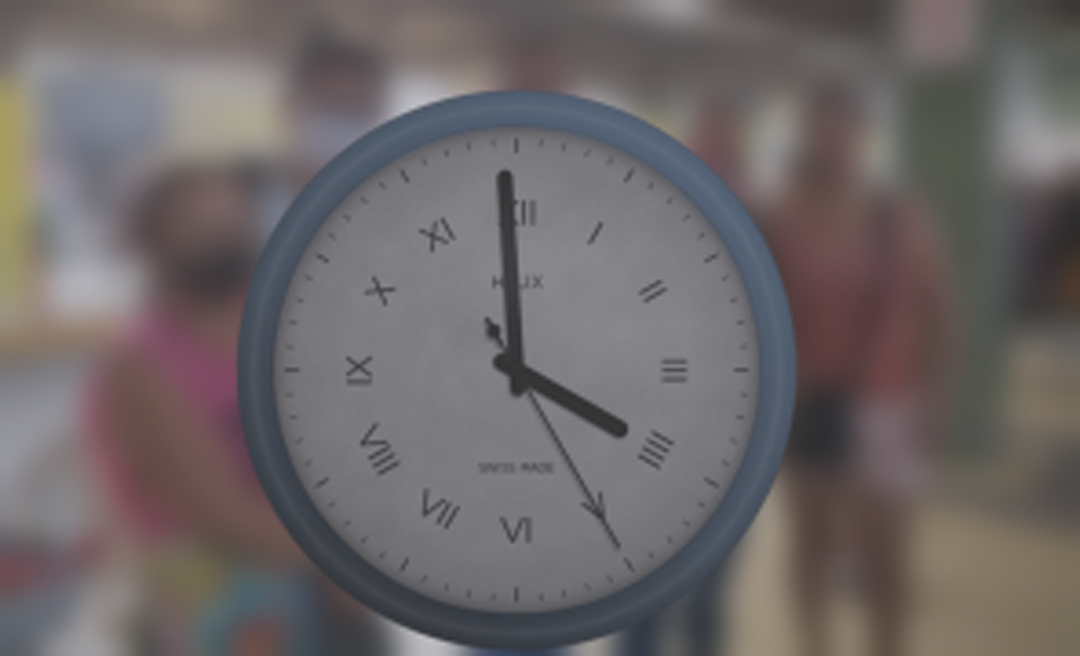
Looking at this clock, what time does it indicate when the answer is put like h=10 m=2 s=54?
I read h=3 m=59 s=25
